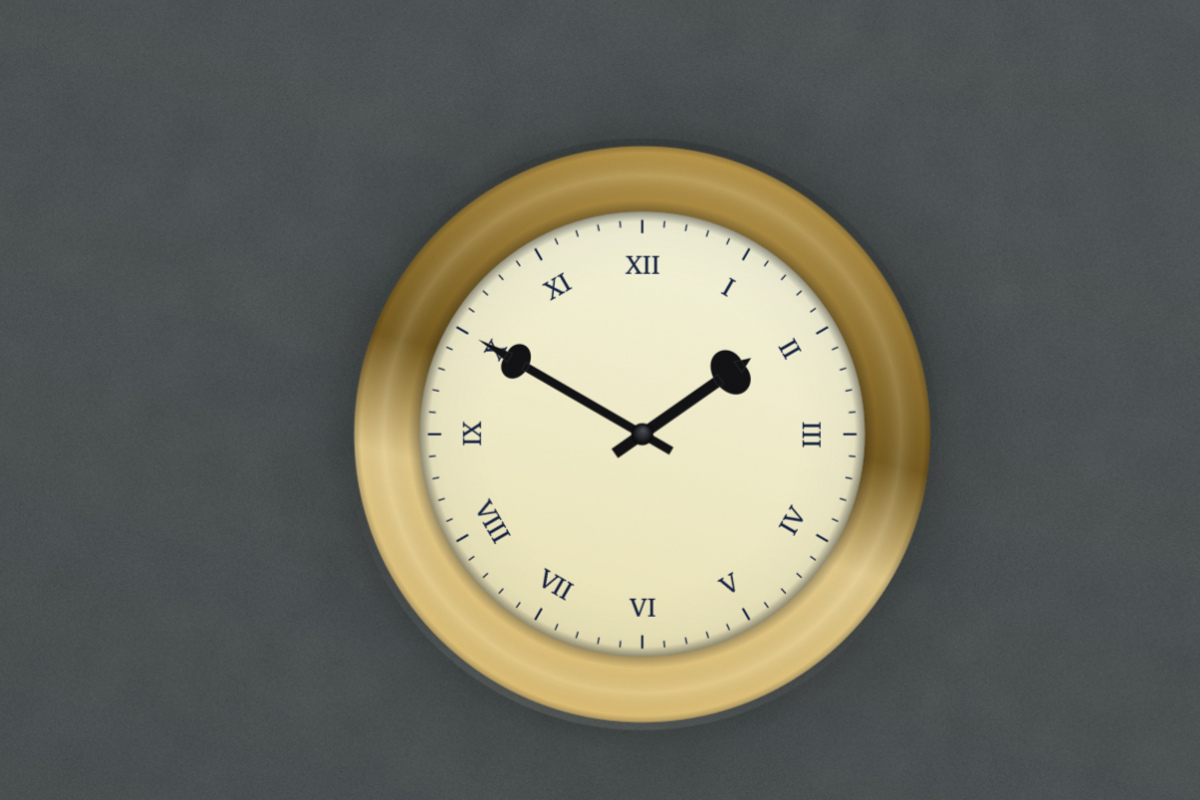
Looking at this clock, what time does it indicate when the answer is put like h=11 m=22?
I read h=1 m=50
